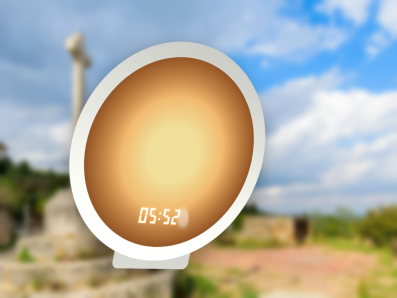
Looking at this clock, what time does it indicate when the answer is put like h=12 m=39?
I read h=5 m=52
